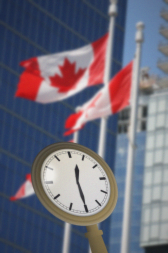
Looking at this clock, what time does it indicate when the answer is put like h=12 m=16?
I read h=12 m=30
